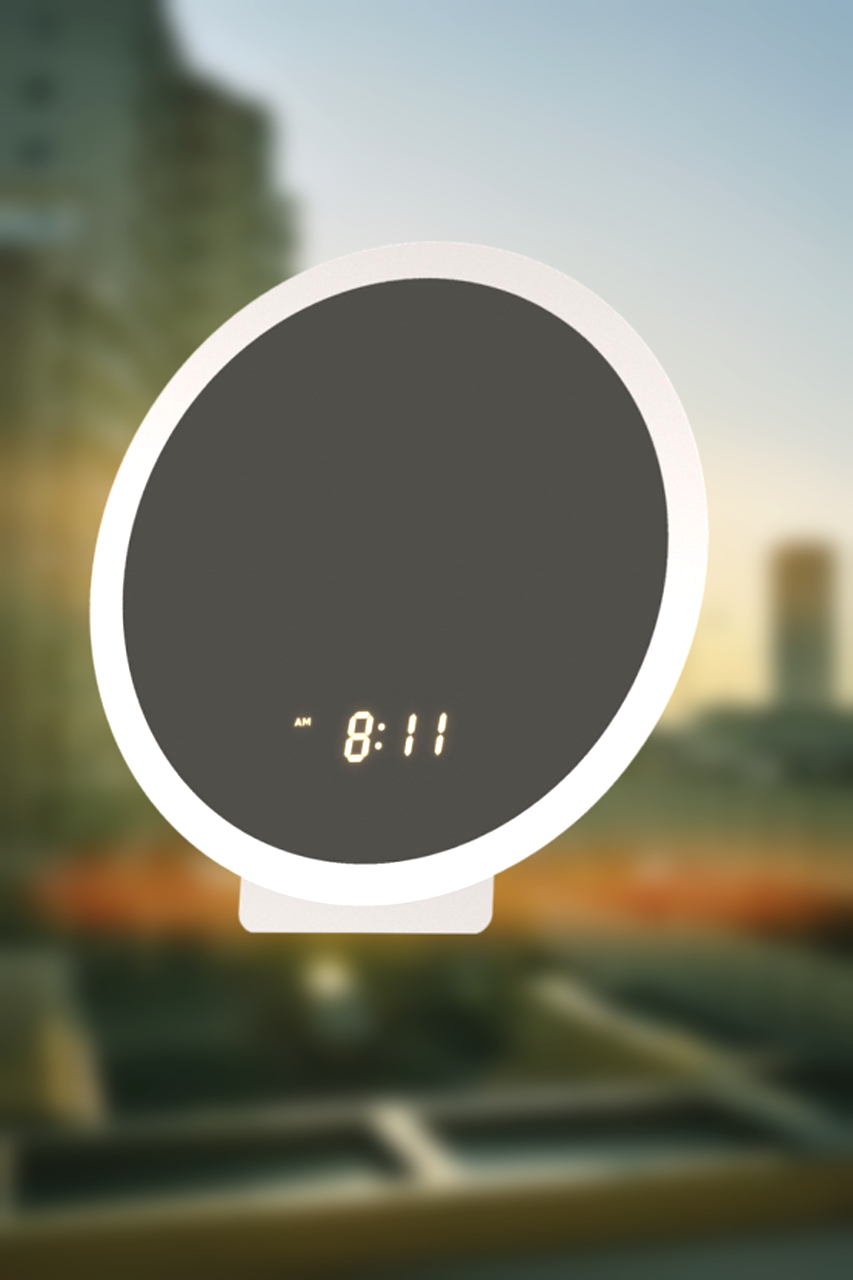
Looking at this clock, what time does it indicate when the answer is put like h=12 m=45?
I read h=8 m=11
